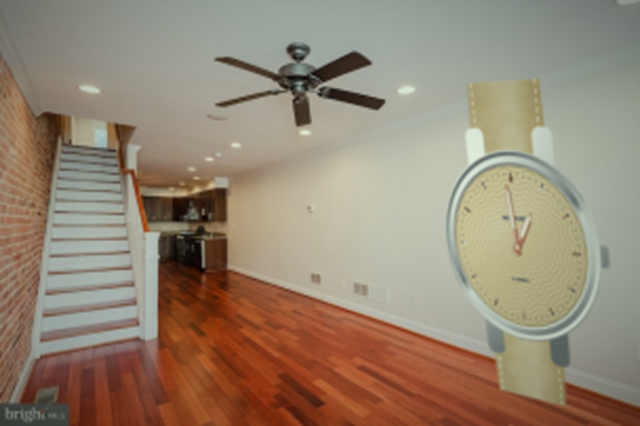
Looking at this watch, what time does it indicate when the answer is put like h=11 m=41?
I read h=12 m=59
